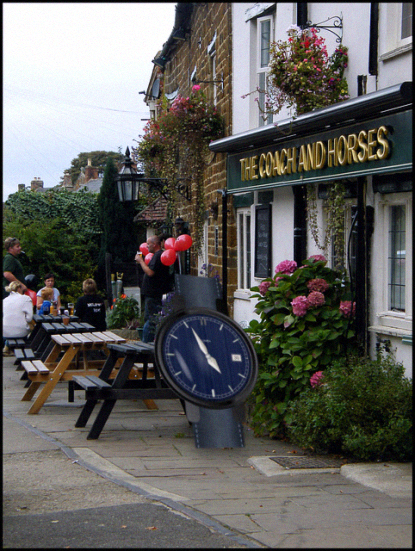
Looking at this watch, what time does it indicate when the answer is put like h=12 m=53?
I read h=4 m=56
